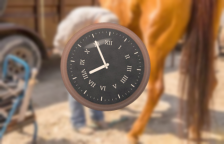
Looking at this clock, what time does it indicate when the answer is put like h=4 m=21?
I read h=7 m=55
